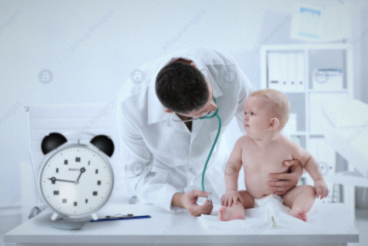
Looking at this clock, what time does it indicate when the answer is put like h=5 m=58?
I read h=12 m=46
